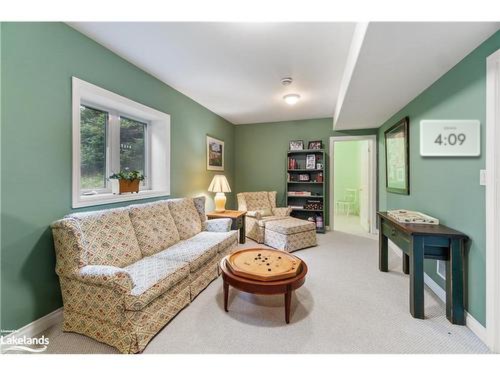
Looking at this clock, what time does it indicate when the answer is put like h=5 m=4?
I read h=4 m=9
